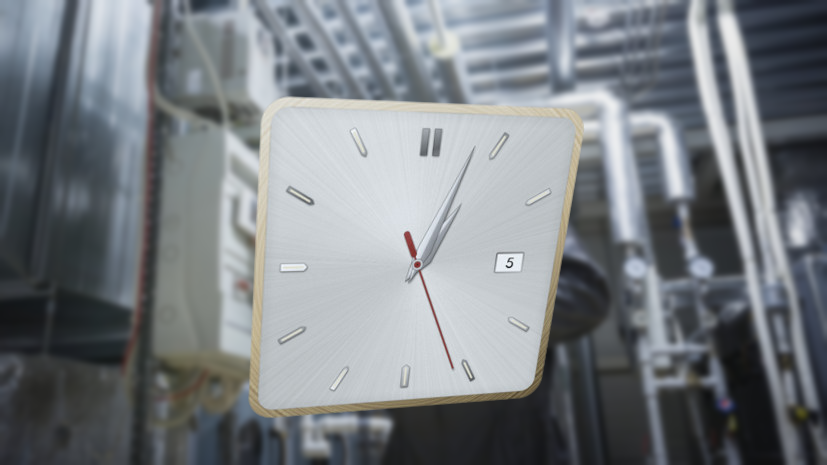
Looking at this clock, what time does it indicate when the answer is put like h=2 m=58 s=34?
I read h=1 m=3 s=26
